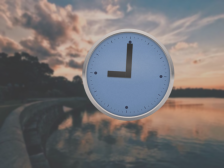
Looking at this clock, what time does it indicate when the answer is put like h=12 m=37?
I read h=9 m=0
